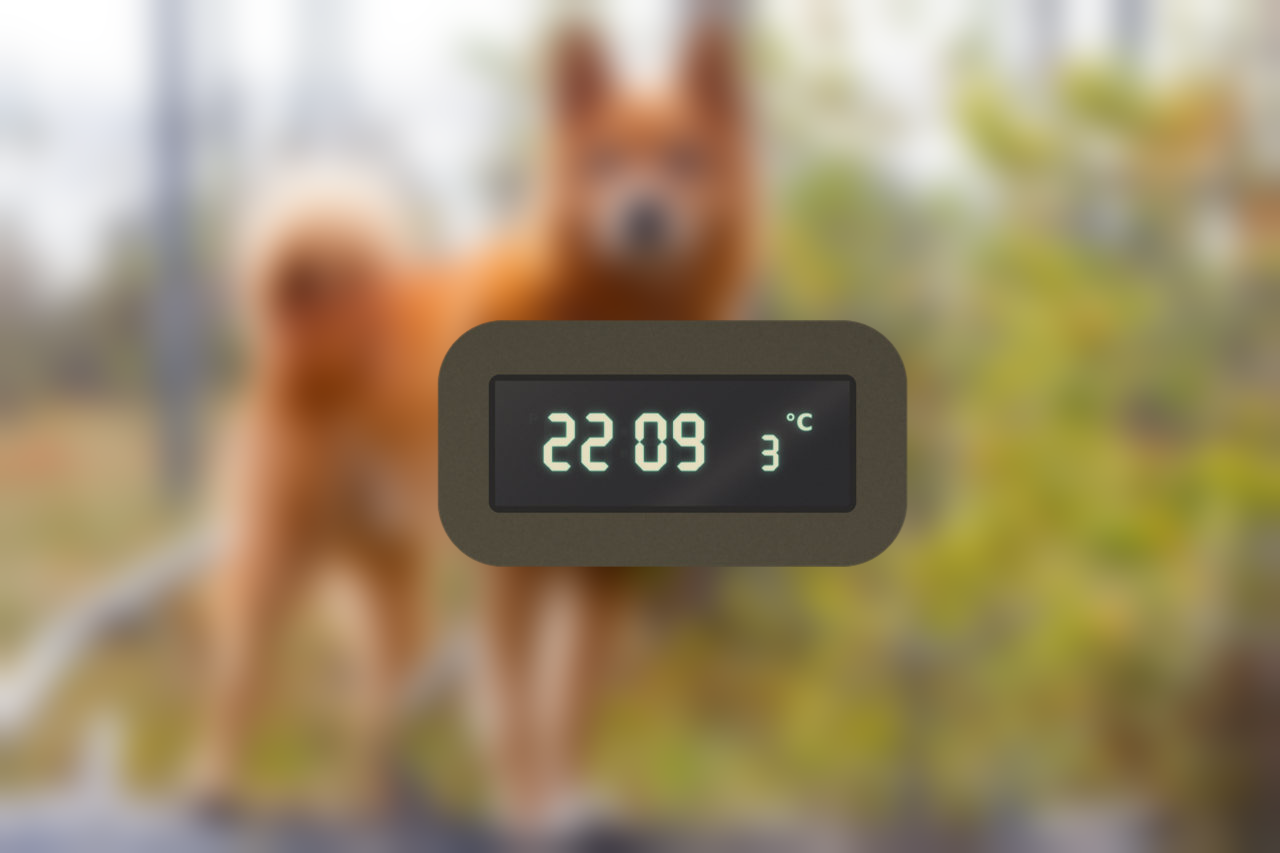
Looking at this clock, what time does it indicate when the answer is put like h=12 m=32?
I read h=22 m=9
